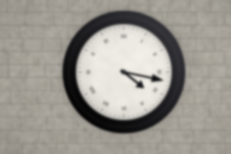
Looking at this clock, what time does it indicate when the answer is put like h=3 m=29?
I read h=4 m=17
